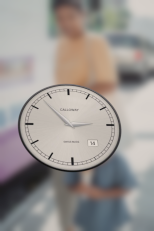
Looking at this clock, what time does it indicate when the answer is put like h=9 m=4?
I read h=2 m=53
